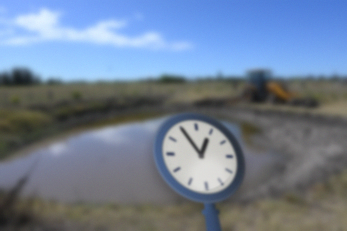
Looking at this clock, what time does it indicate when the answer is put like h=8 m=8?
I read h=12 m=55
